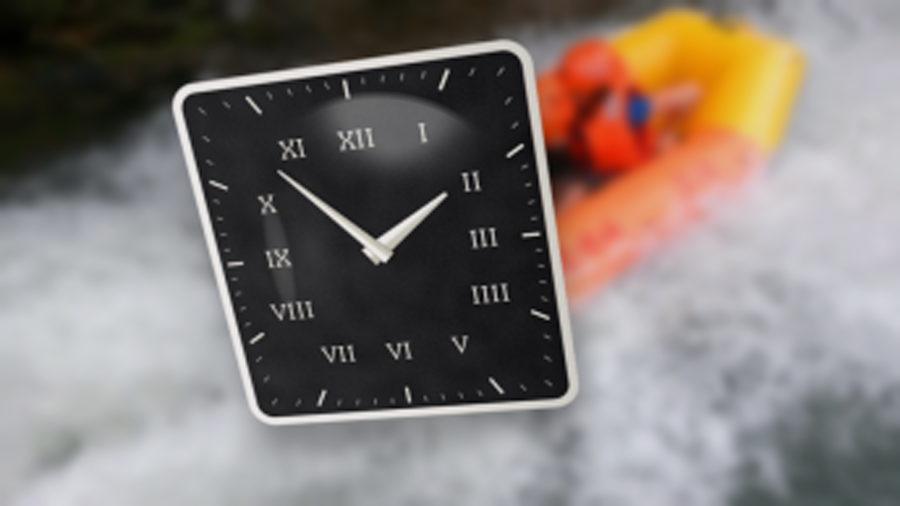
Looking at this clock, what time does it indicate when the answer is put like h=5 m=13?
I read h=1 m=53
